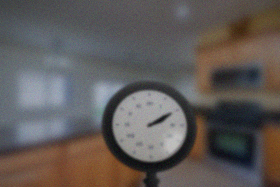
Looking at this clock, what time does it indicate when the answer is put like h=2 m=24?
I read h=2 m=10
